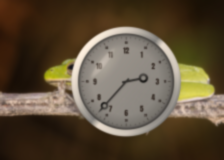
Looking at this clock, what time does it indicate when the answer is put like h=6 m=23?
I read h=2 m=37
